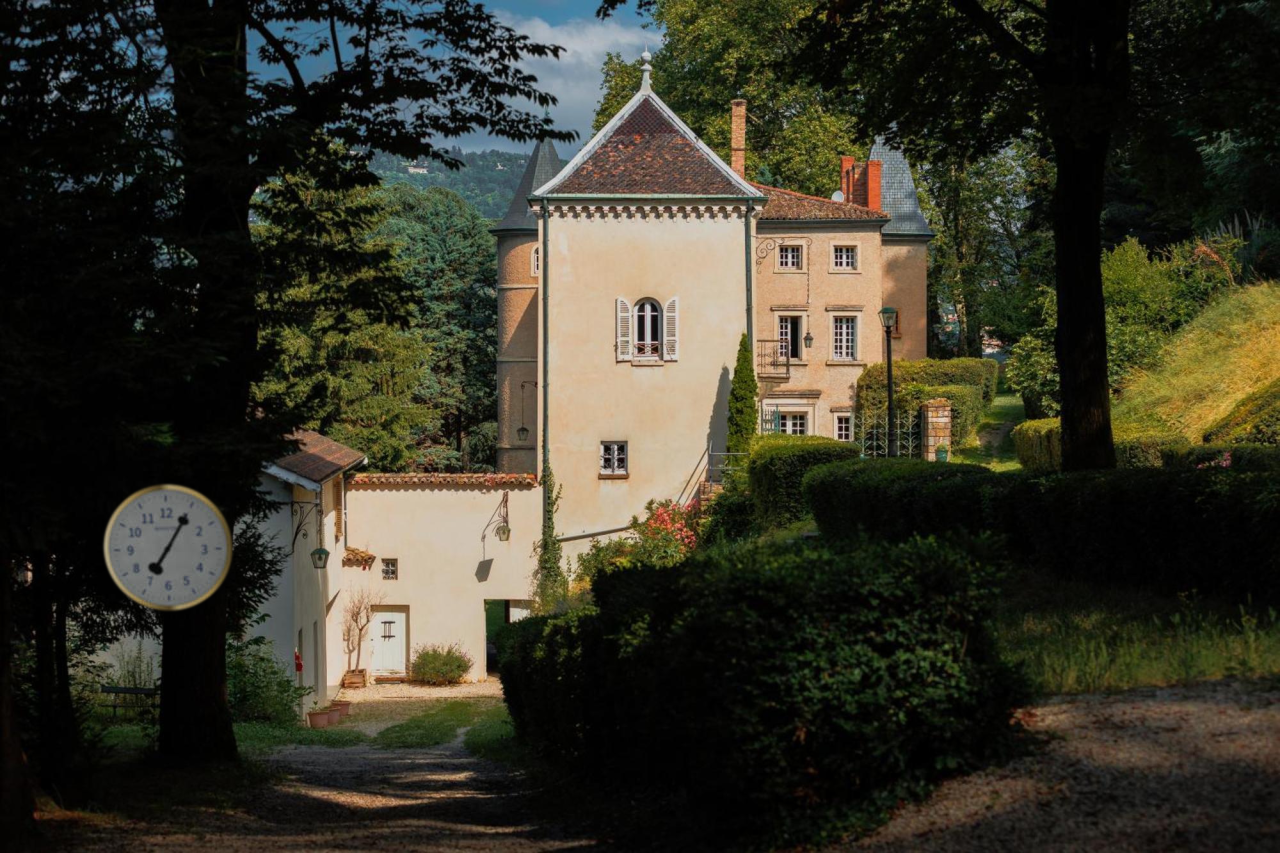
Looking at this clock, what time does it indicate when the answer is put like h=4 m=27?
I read h=7 m=5
